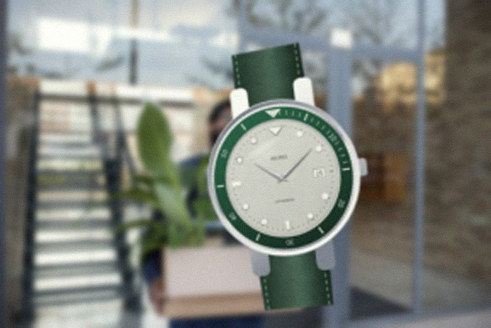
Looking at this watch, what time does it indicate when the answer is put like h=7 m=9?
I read h=10 m=9
